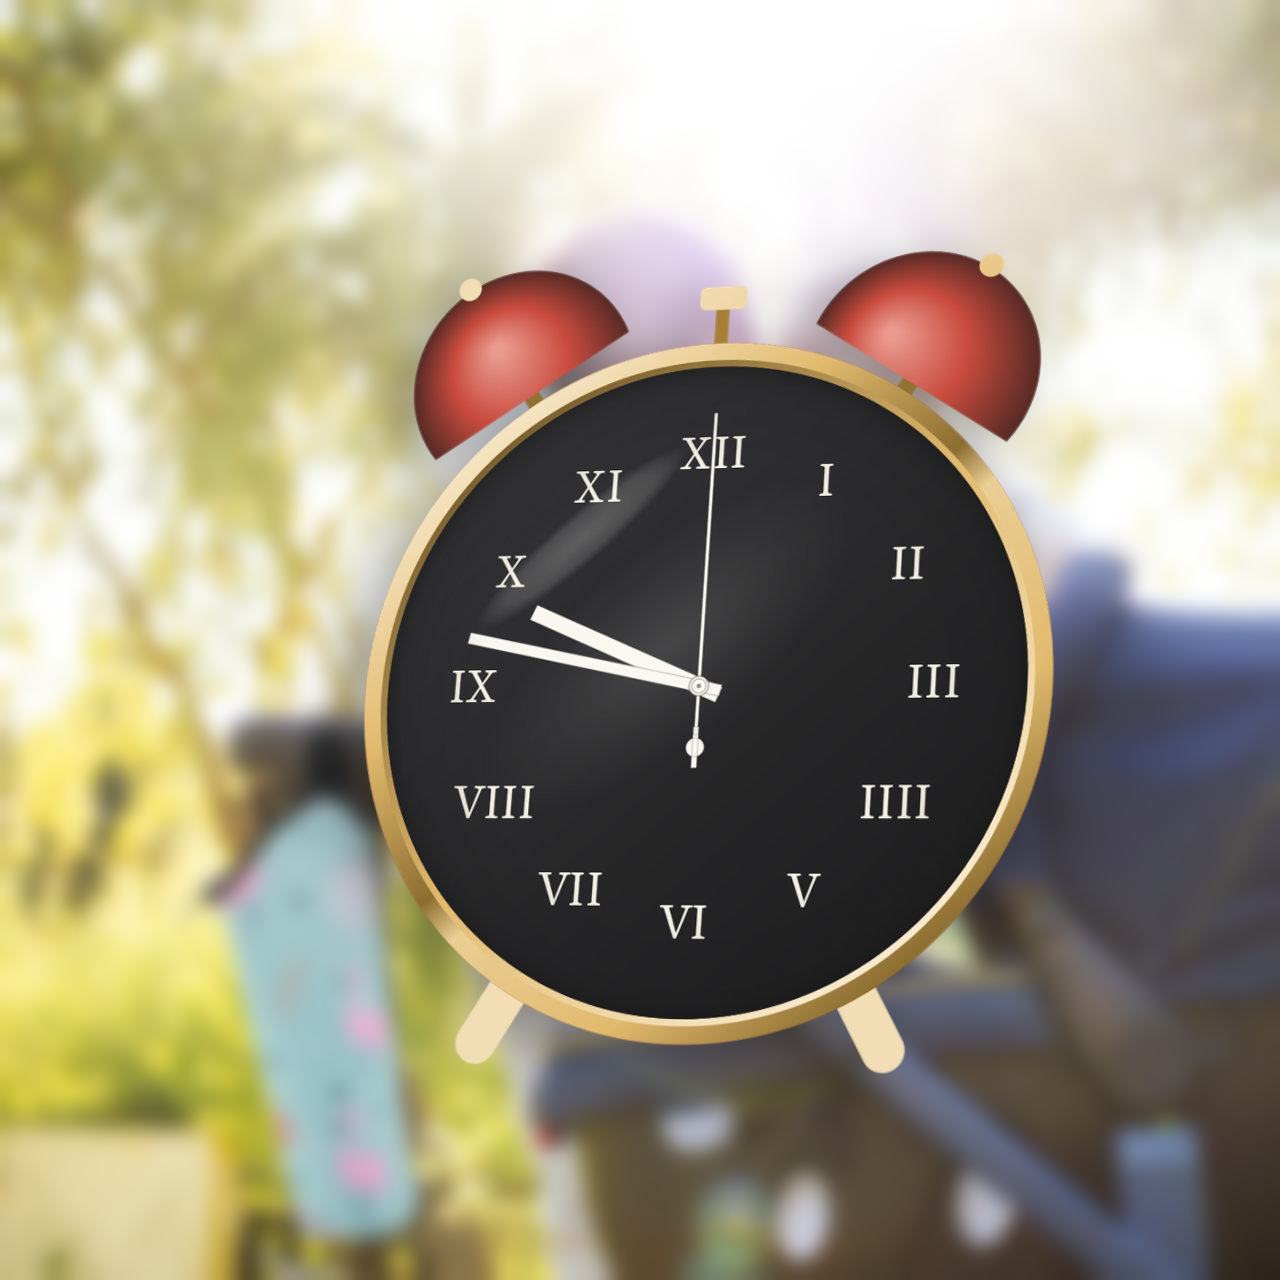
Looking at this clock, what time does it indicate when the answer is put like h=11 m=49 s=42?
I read h=9 m=47 s=0
